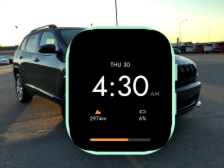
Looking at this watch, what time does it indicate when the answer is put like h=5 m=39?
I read h=4 m=30
